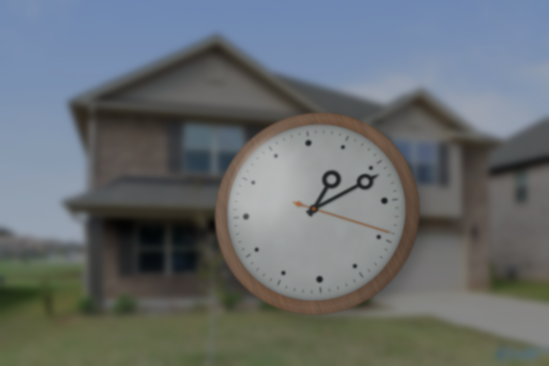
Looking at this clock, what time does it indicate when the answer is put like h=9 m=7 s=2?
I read h=1 m=11 s=19
